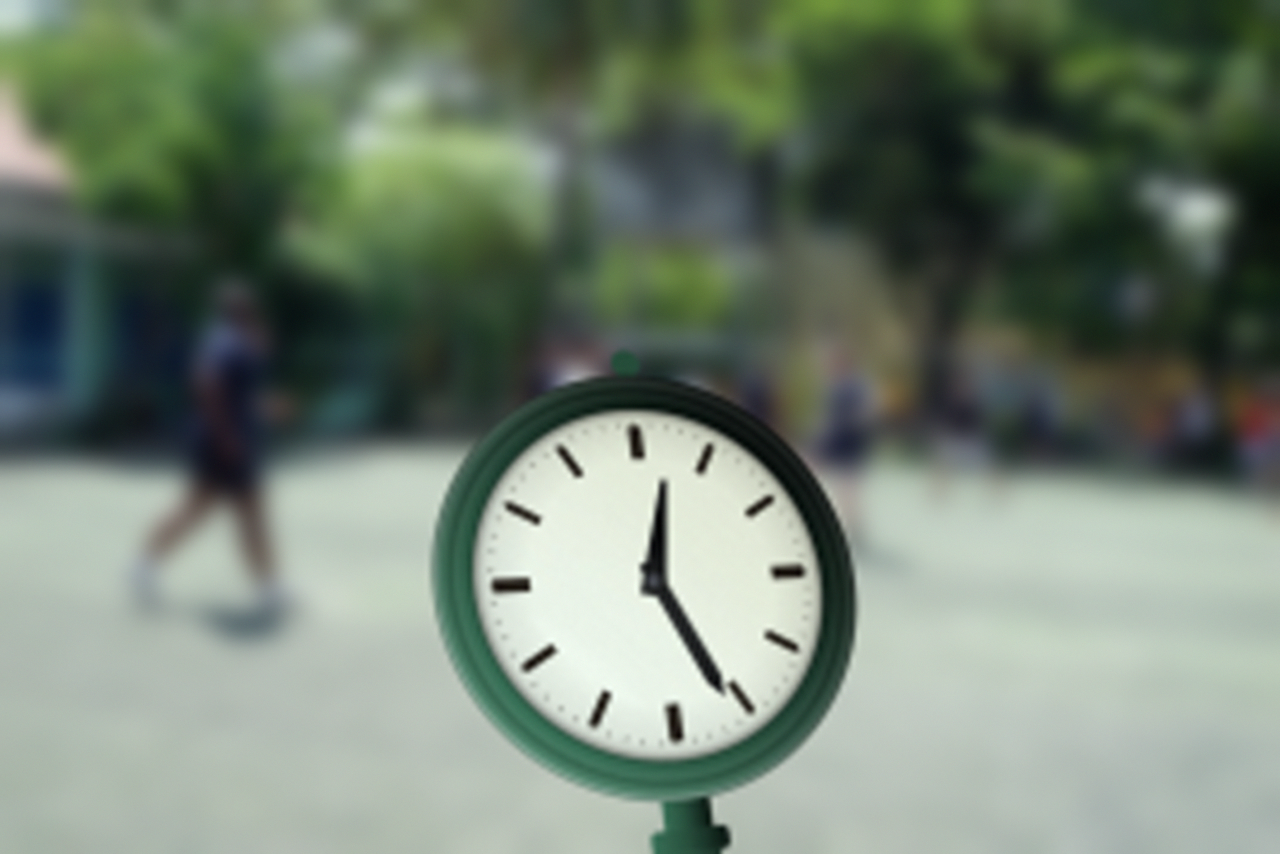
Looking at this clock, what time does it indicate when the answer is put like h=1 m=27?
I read h=12 m=26
